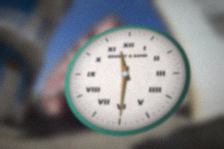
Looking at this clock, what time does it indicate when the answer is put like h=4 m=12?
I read h=11 m=30
